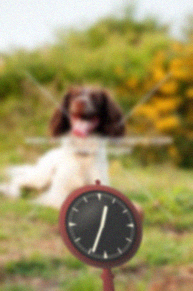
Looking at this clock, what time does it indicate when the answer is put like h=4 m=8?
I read h=12 m=34
